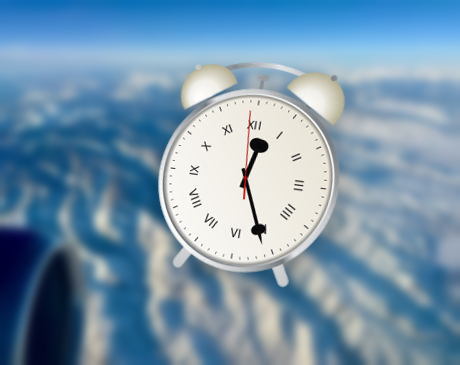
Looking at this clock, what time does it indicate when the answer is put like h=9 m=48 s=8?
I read h=12 m=25 s=59
